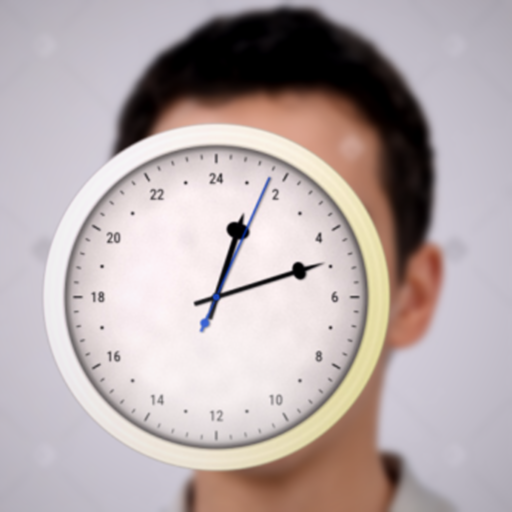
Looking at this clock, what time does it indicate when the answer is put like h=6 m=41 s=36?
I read h=1 m=12 s=4
